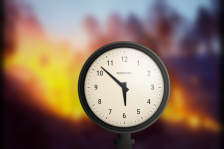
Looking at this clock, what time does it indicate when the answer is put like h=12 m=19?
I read h=5 m=52
